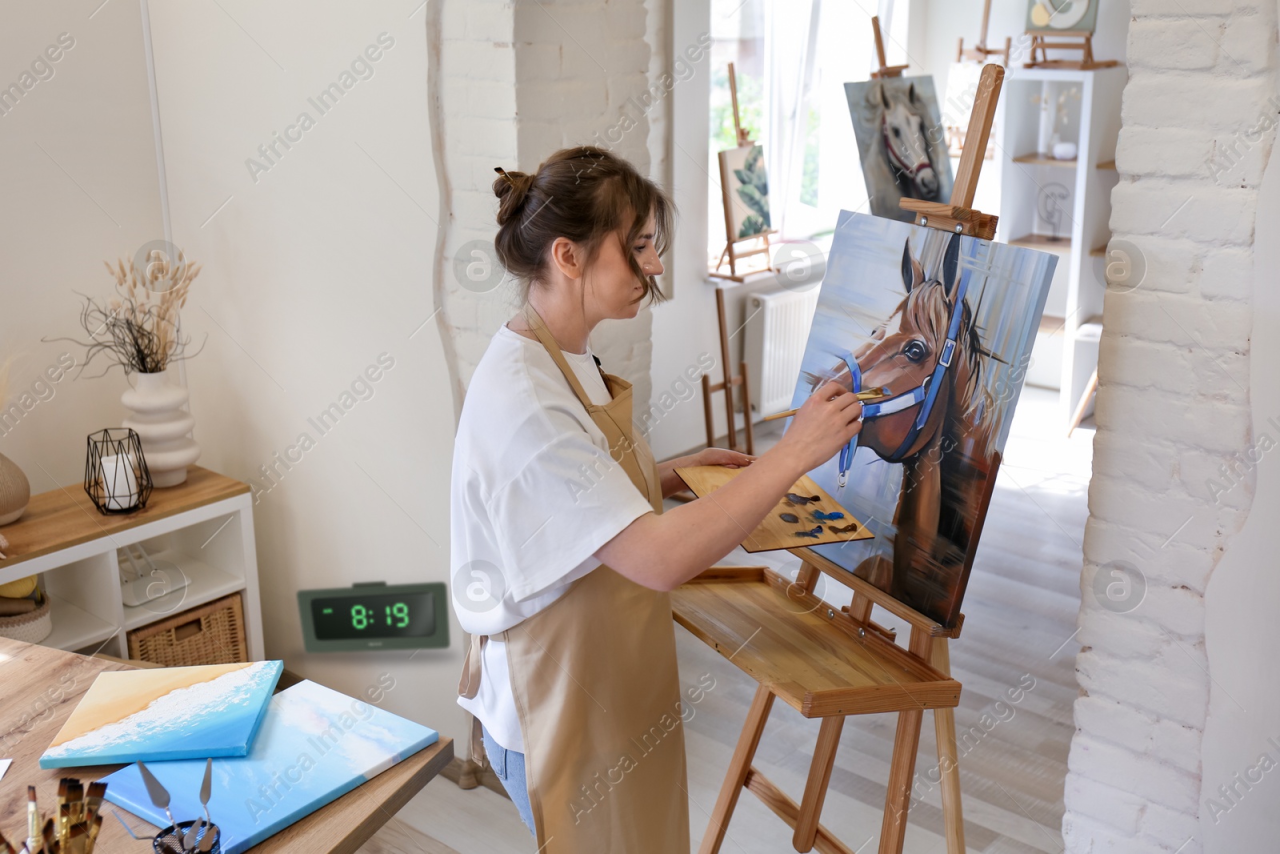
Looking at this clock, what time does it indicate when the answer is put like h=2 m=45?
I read h=8 m=19
